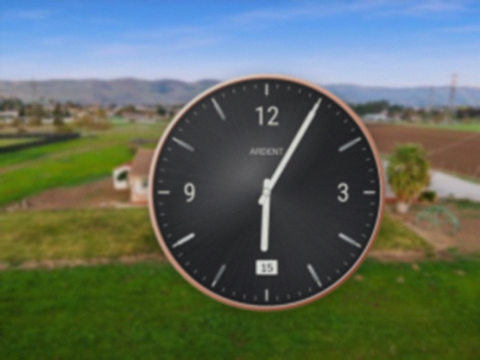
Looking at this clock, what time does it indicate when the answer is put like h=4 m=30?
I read h=6 m=5
